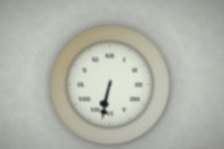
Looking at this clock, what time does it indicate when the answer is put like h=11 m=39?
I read h=6 m=32
